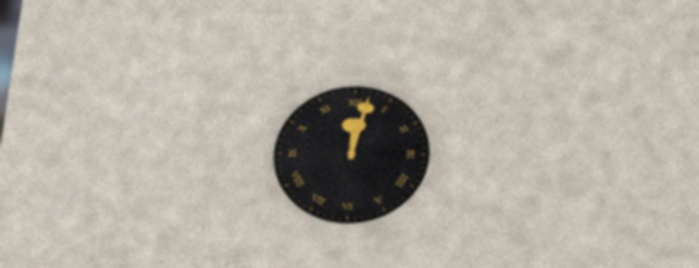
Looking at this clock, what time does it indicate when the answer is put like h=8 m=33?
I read h=12 m=2
